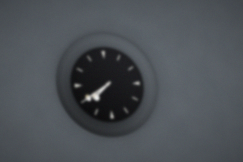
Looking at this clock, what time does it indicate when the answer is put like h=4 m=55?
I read h=7 m=40
